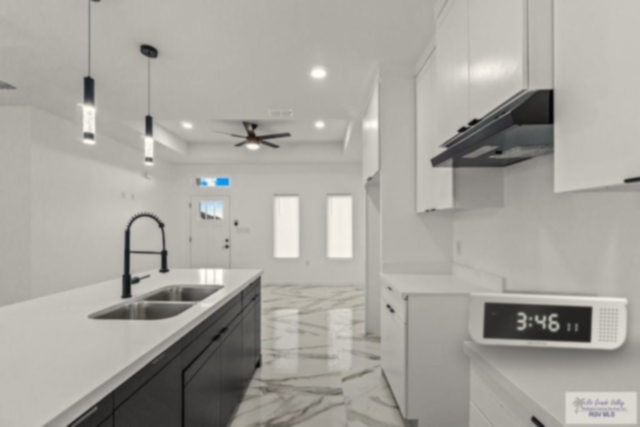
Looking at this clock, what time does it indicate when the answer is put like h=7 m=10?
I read h=3 m=46
